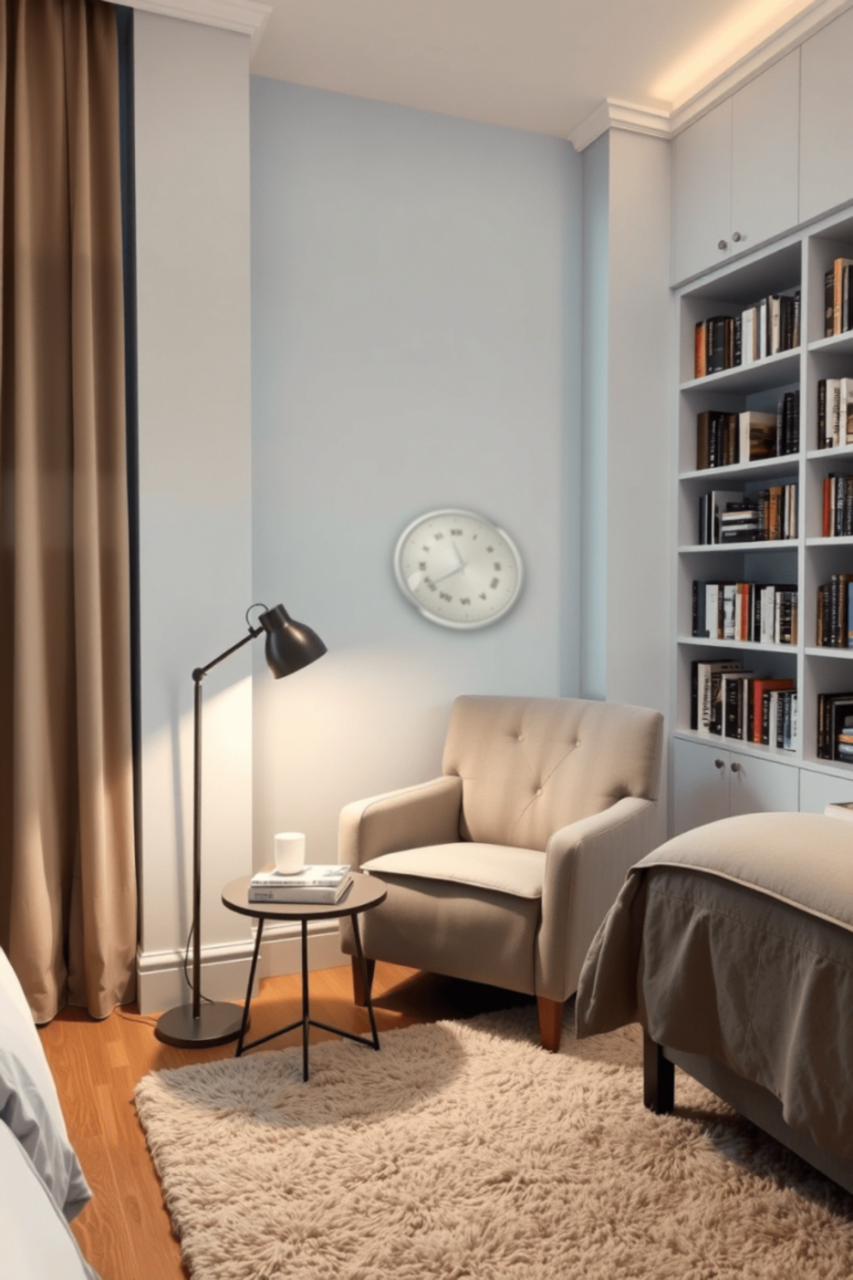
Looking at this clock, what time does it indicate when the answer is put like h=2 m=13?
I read h=11 m=40
